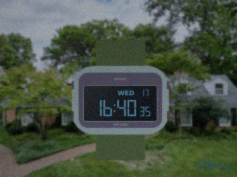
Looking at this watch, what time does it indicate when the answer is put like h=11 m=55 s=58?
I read h=16 m=40 s=35
